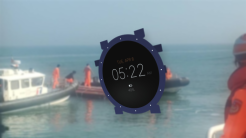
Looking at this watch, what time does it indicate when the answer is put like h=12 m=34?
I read h=5 m=22
